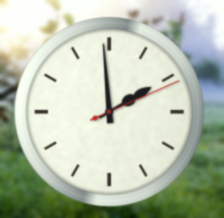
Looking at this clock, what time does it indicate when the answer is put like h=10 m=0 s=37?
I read h=1 m=59 s=11
